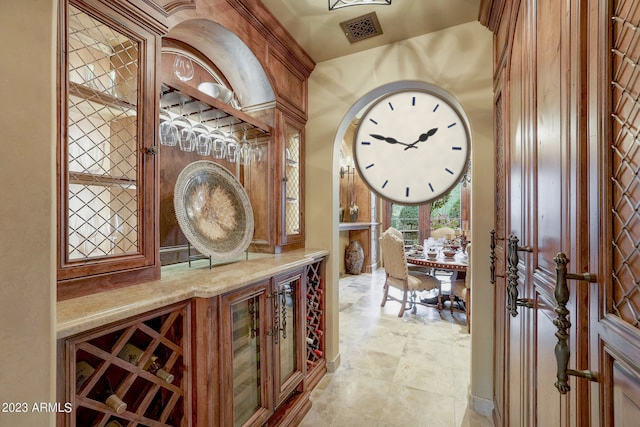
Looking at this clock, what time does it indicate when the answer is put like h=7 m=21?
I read h=1 m=47
